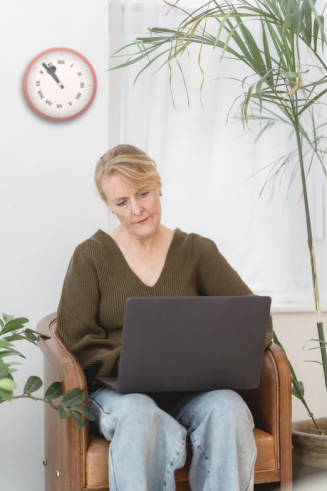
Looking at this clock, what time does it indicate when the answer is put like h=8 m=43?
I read h=10 m=53
